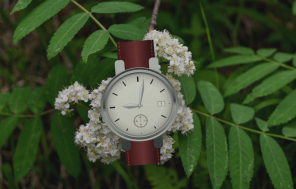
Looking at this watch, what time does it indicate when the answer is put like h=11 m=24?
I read h=9 m=2
